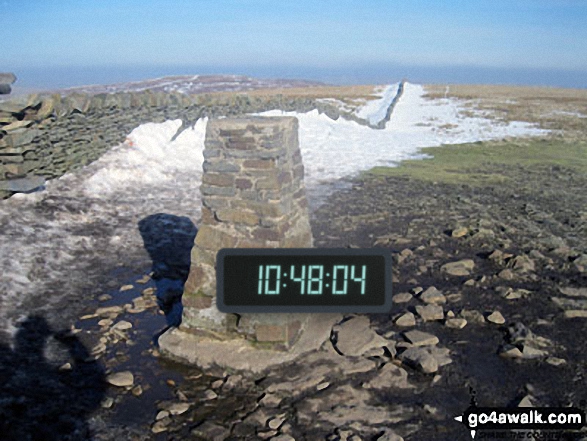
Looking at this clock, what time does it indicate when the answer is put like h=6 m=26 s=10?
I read h=10 m=48 s=4
